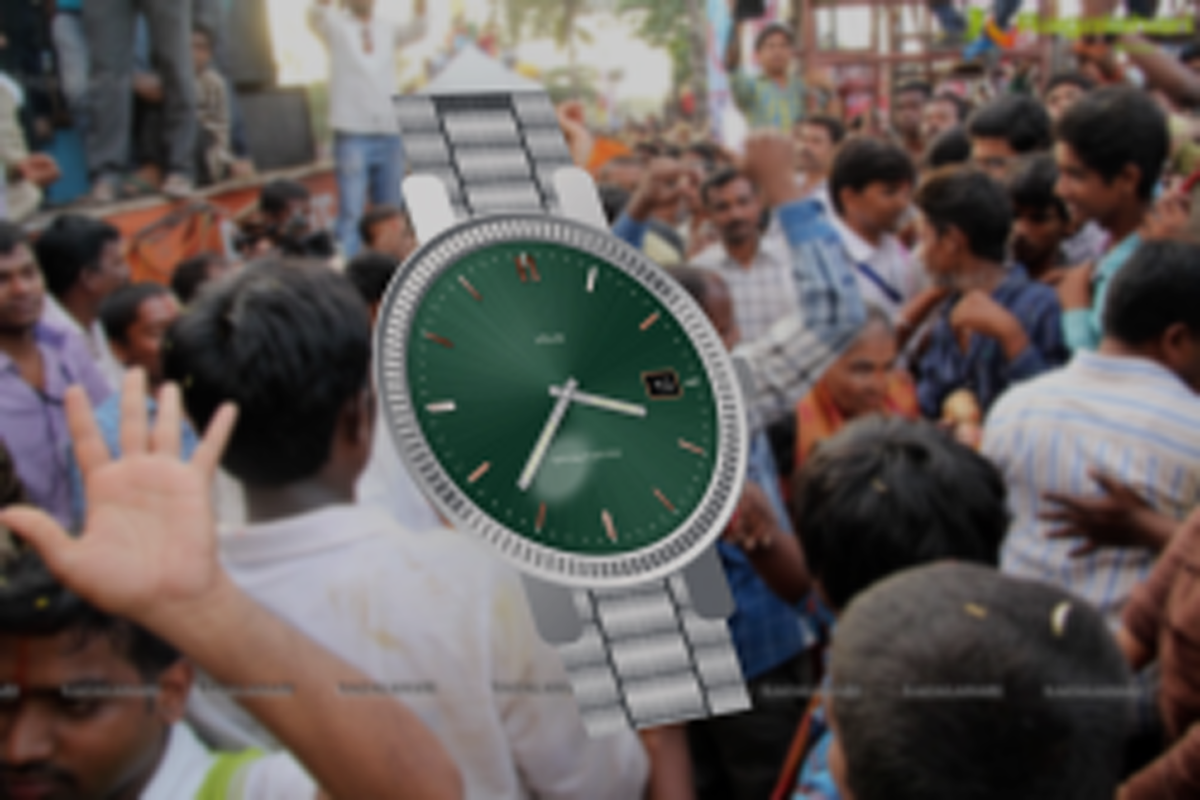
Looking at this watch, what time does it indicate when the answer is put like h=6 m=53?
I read h=3 m=37
